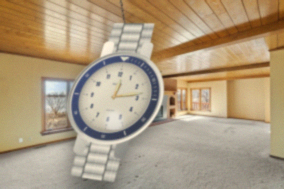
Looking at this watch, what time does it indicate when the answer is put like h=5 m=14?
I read h=12 m=13
